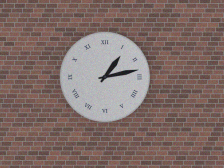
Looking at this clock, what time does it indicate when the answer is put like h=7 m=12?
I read h=1 m=13
